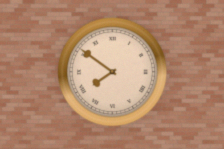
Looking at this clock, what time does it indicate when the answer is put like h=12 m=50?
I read h=7 m=51
